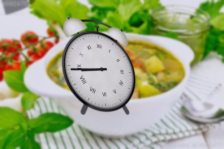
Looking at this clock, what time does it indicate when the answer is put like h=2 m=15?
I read h=8 m=44
